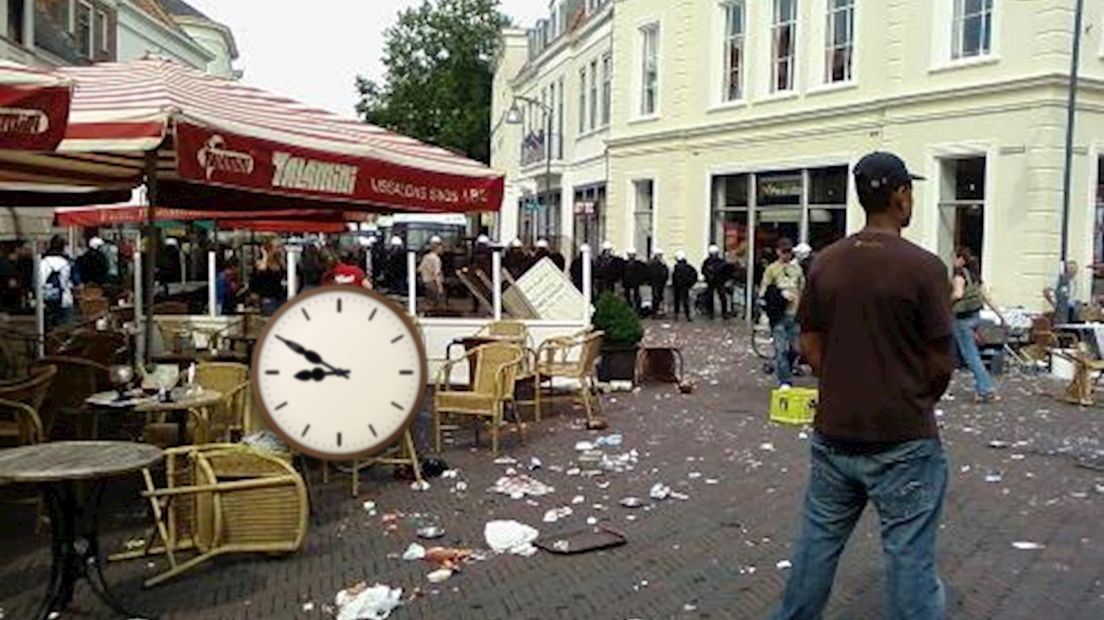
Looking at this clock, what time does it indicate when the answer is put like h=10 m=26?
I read h=8 m=50
